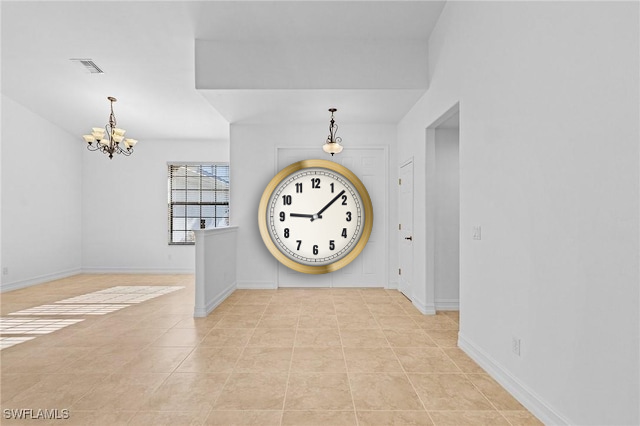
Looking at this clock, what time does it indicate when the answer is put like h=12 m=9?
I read h=9 m=8
